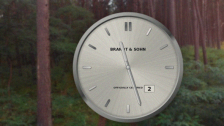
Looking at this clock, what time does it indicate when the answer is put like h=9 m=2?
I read h=11 m=27
